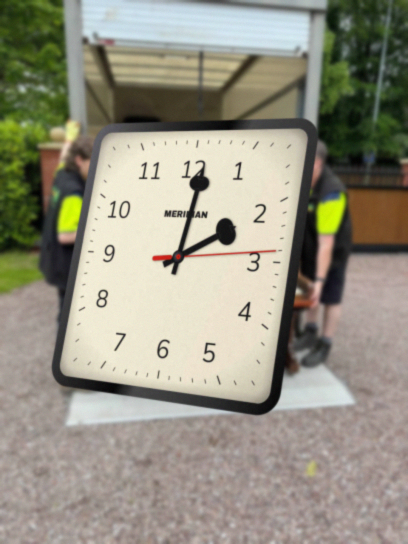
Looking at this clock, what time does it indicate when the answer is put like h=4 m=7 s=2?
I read h=2 m=1 s=14
